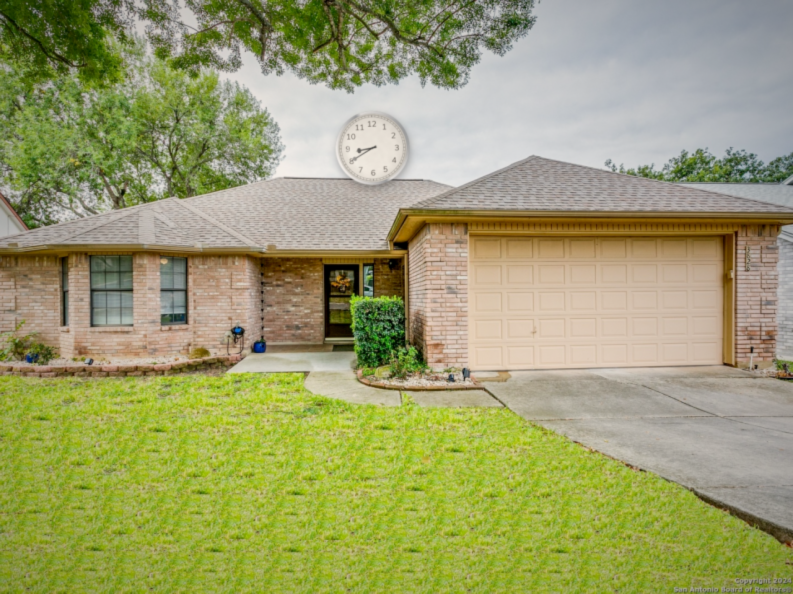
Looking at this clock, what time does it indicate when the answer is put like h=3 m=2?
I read h=8 m=40
